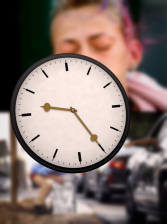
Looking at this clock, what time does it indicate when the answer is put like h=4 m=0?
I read h=9 m=25
